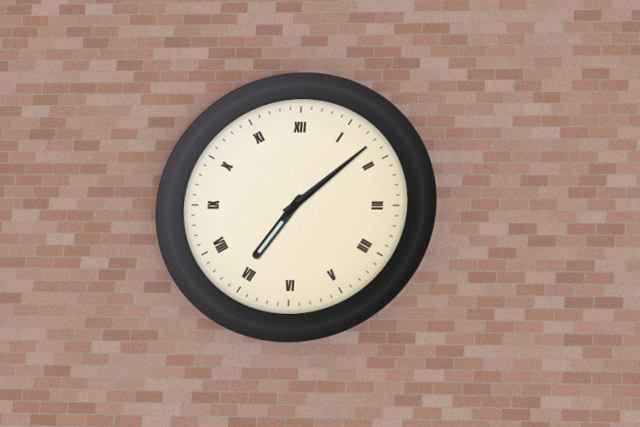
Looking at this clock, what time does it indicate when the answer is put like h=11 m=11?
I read h=7 m=8
